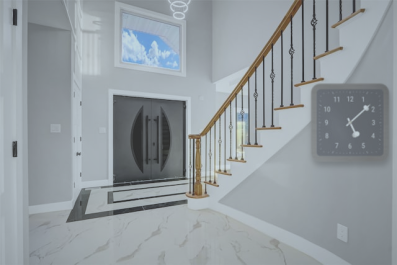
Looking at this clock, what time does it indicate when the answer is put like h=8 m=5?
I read h=5 m=8
